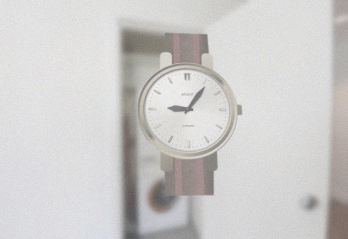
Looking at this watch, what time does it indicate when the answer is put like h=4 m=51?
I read h=9 m=6
